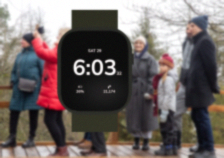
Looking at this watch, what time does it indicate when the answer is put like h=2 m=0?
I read h=6 m=3
